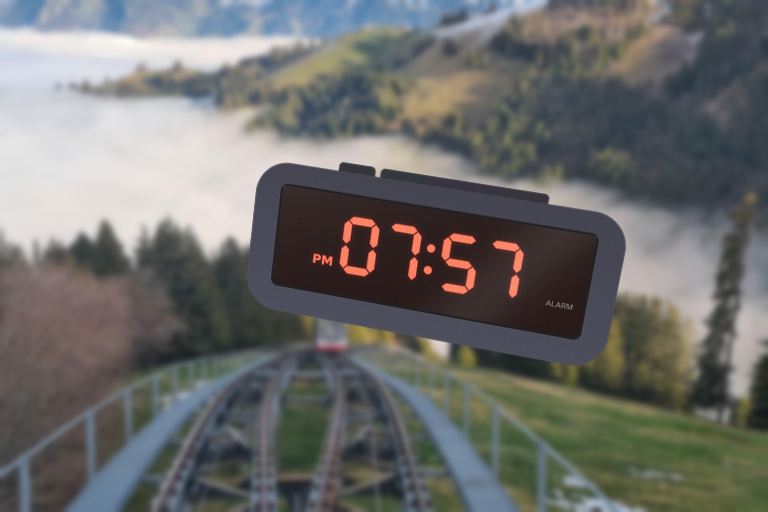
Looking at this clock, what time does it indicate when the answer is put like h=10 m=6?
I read h=7 m=57
